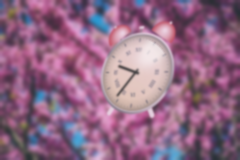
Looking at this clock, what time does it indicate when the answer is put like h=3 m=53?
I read h=9 m=36
